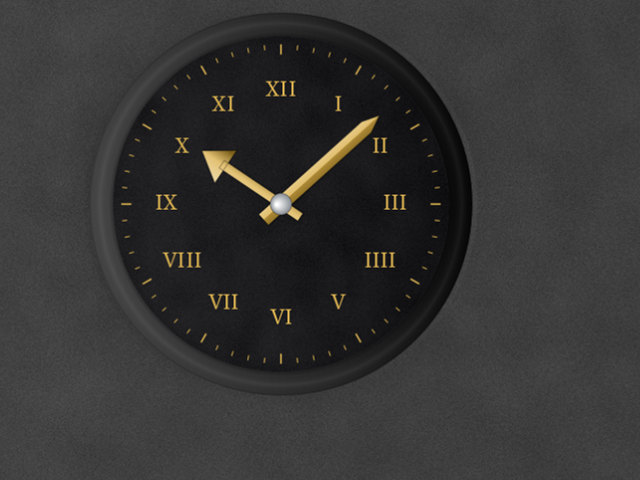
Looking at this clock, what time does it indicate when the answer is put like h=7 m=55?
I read h=10 m=8
